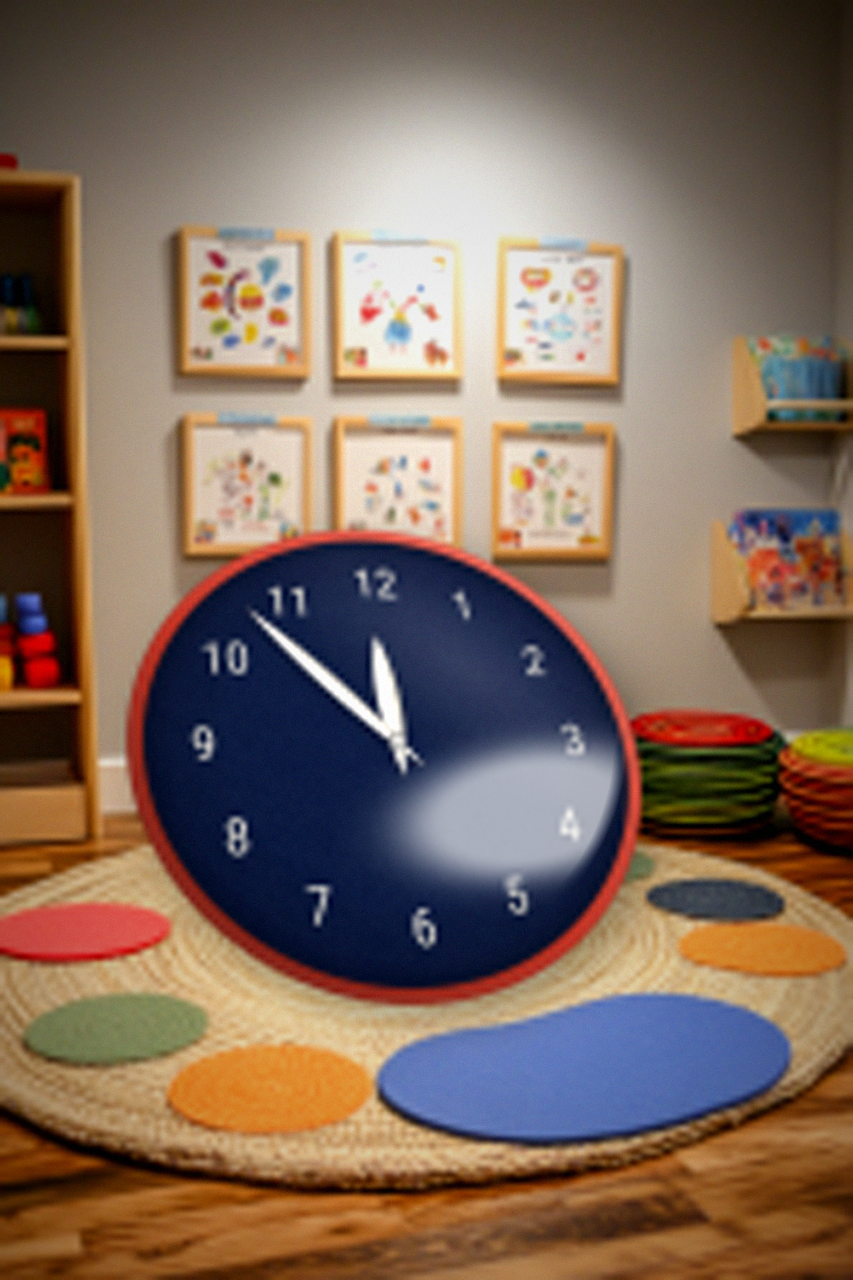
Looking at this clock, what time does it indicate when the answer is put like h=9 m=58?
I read h=11 m=53
